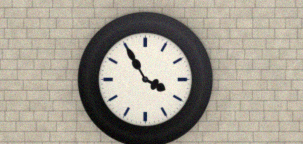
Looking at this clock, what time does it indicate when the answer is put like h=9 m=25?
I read h=3 m=55
